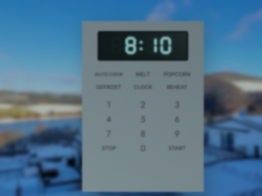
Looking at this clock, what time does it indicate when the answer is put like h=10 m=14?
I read h=8 m=10
